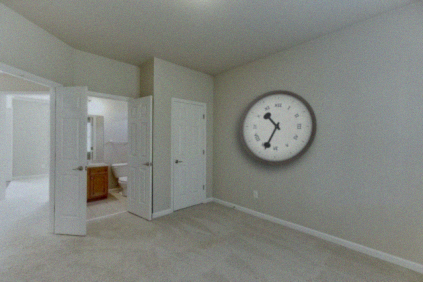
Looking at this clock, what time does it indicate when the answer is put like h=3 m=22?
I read h=10 m=34
